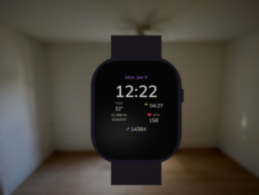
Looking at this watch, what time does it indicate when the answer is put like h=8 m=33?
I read h=12 m=22
